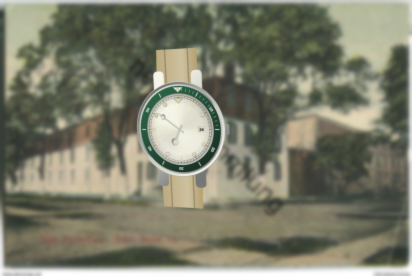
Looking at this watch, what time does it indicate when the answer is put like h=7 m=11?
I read h=6 m=51
